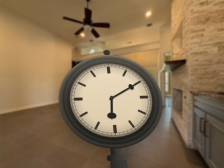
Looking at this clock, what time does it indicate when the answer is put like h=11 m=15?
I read h=6 m=10
